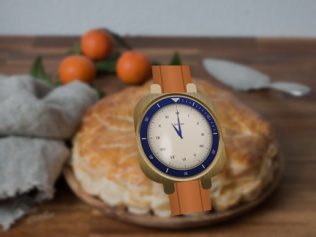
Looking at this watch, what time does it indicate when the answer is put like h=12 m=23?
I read h=11 m=0
